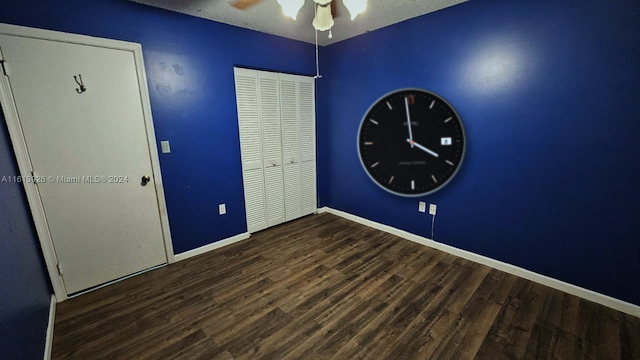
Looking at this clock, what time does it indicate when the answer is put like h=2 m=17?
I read h=3 m=59
